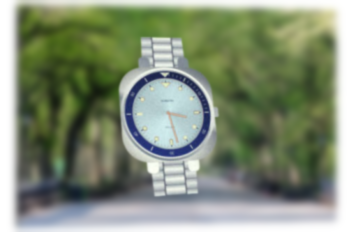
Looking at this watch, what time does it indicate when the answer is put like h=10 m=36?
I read h=3 m=28
